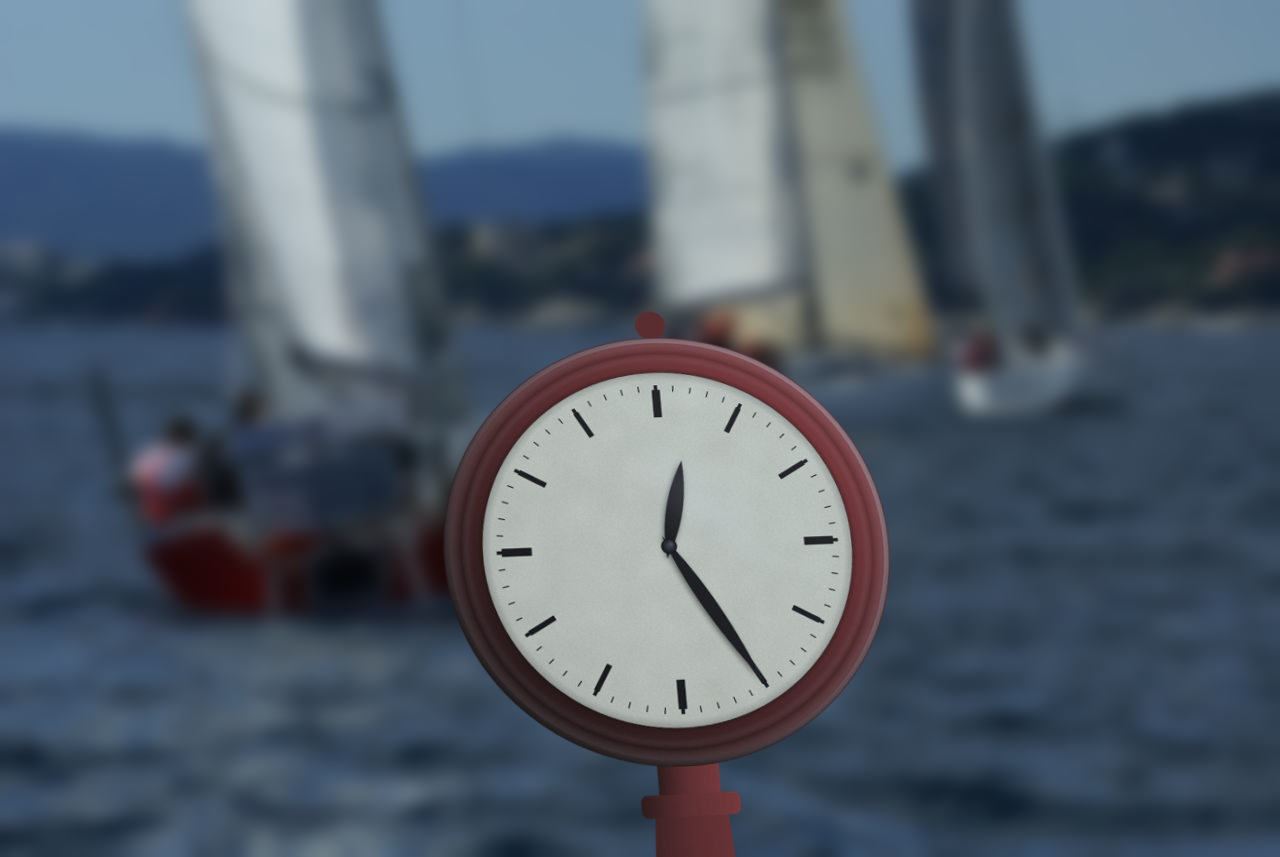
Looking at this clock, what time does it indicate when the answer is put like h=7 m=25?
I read h=12 m=25
